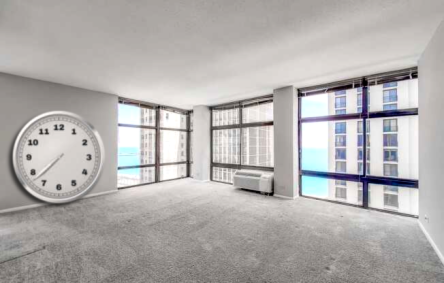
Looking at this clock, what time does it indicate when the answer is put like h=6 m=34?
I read h=7 m=38
